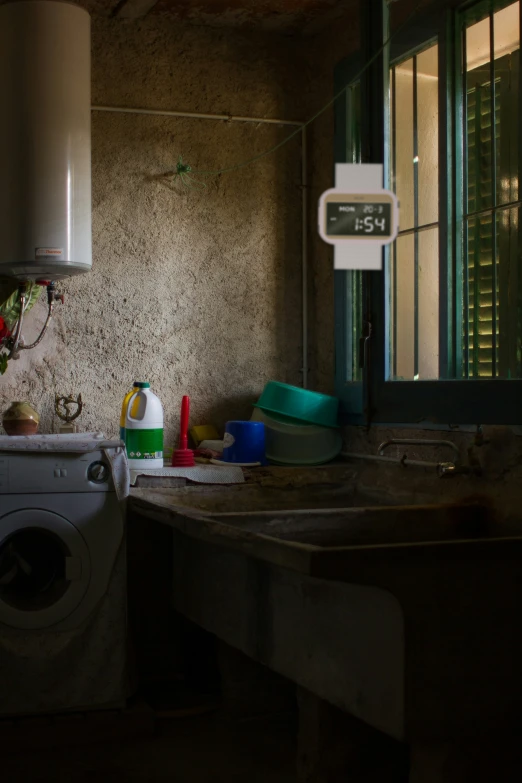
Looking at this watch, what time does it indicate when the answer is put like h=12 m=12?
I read h=1 m=54
